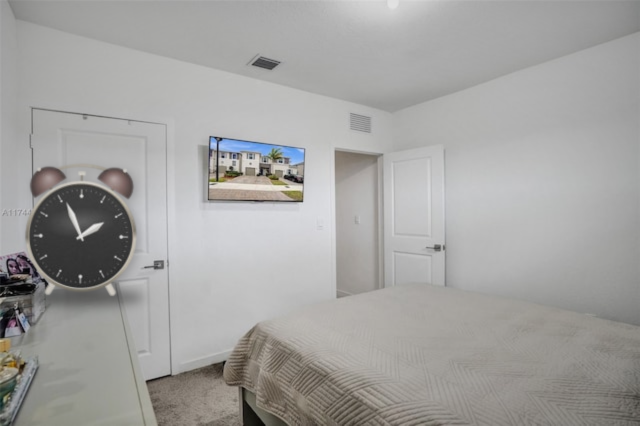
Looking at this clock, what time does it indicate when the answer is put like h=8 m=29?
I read h=1 m=56
